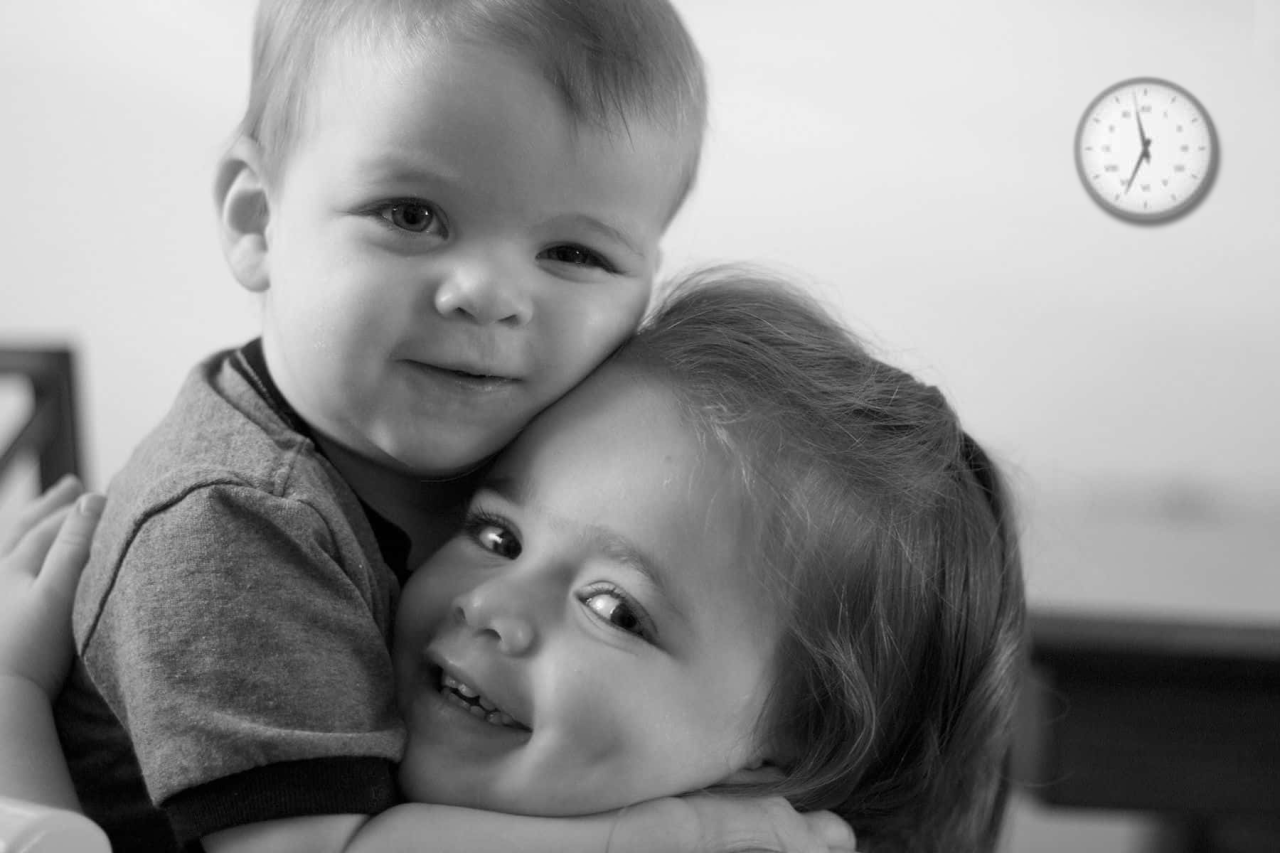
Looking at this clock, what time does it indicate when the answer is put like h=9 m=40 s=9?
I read h=11 m=33 s=58
